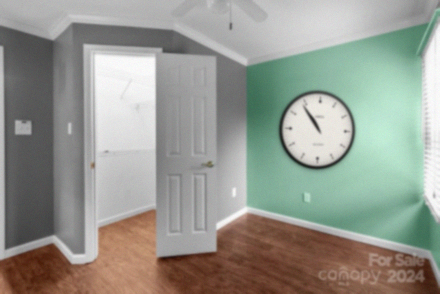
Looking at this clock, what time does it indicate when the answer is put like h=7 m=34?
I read h=10 m=54
